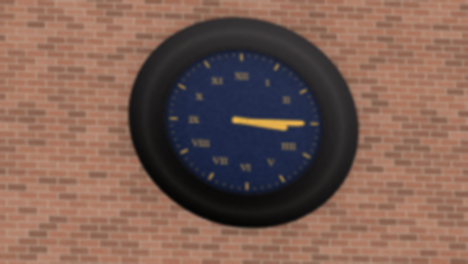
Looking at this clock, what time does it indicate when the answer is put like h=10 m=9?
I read h=3 m=15
